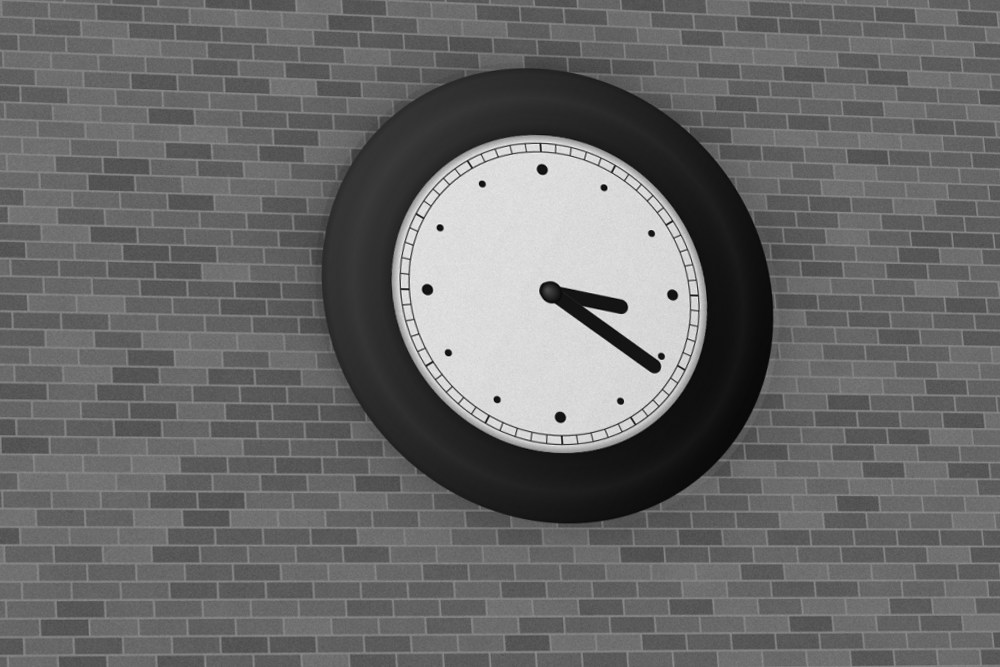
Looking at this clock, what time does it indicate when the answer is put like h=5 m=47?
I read h=3 m=21
